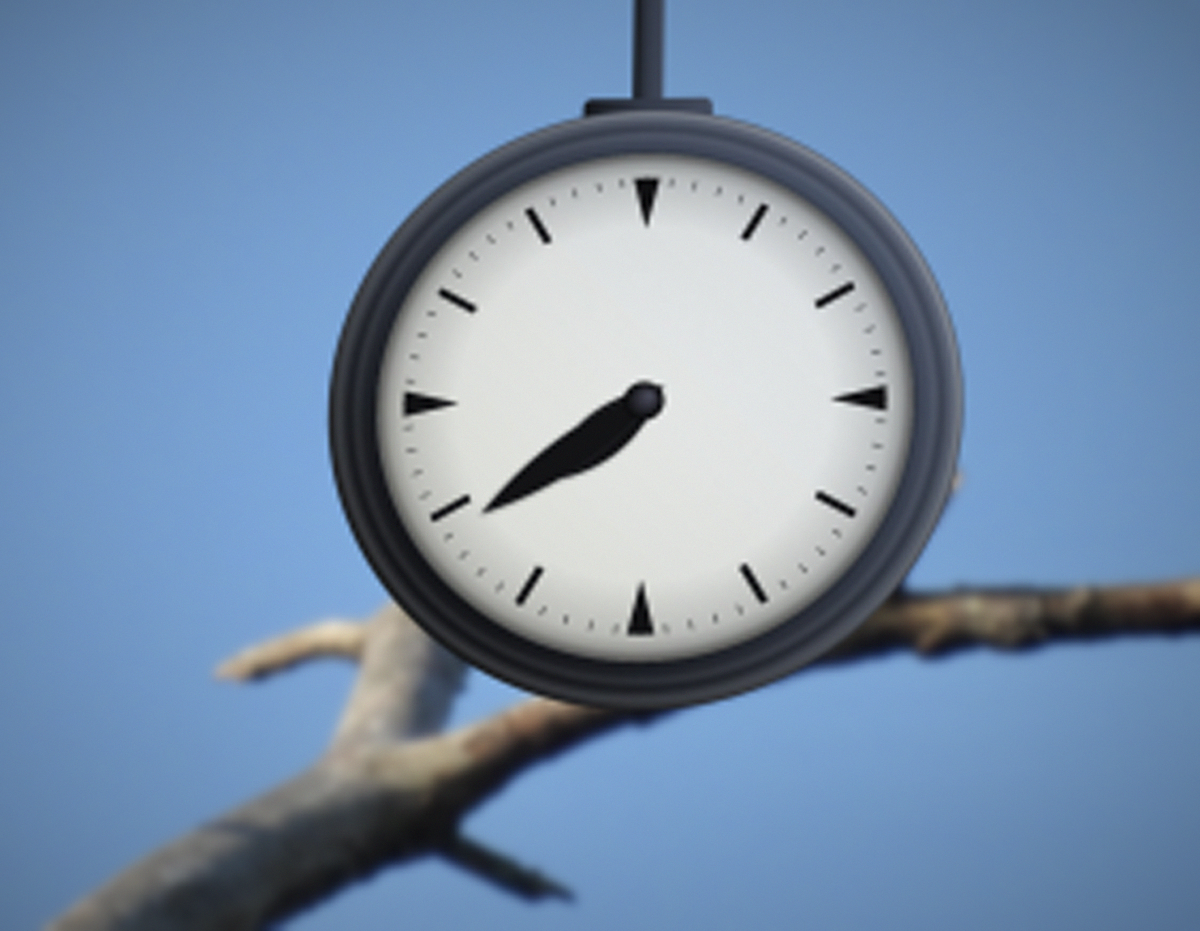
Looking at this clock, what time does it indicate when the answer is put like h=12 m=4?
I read h=7 m=39
